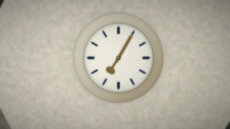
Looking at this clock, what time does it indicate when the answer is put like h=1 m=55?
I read h=7 m=5
